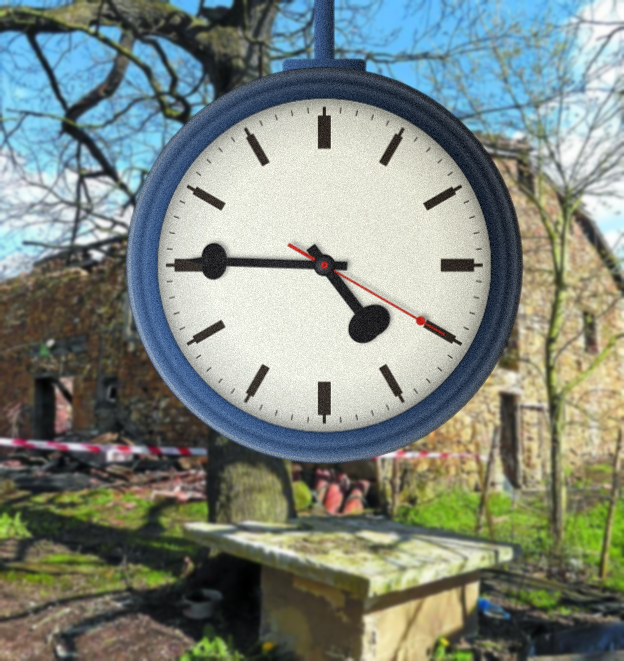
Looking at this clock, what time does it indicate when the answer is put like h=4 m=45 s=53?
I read h=4 m=45 s=20
